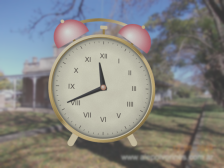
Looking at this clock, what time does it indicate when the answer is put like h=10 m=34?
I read h=11 m=41
